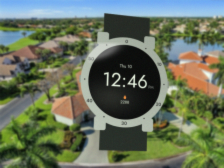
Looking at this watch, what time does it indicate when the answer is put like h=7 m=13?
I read h=12 m=46
